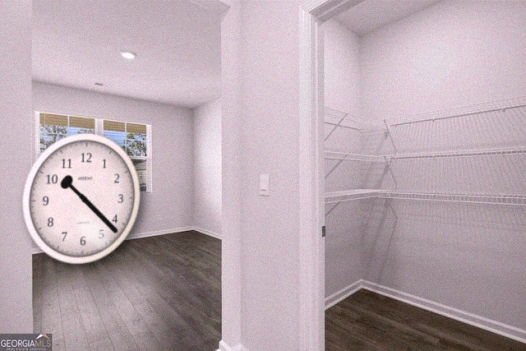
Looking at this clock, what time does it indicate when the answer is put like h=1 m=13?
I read h=10 m=22
